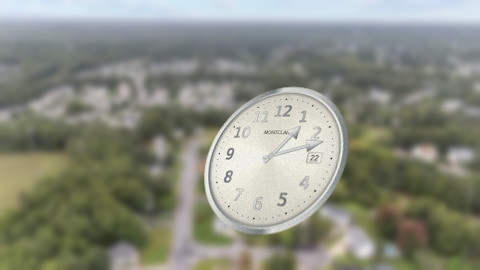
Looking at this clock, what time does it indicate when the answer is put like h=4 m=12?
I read h=1 m=12
